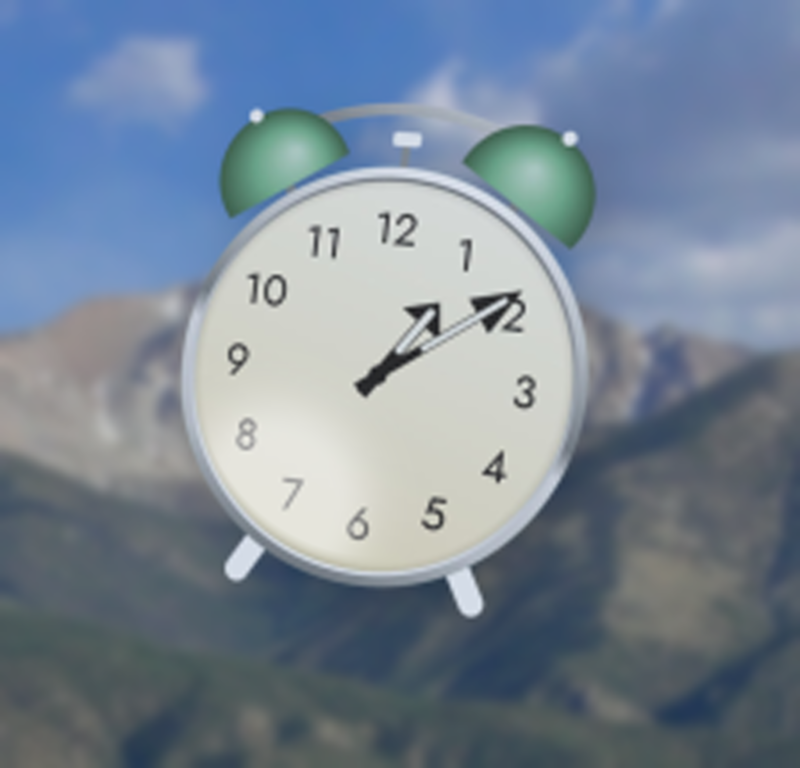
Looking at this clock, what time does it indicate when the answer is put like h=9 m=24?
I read h=1 m=9
